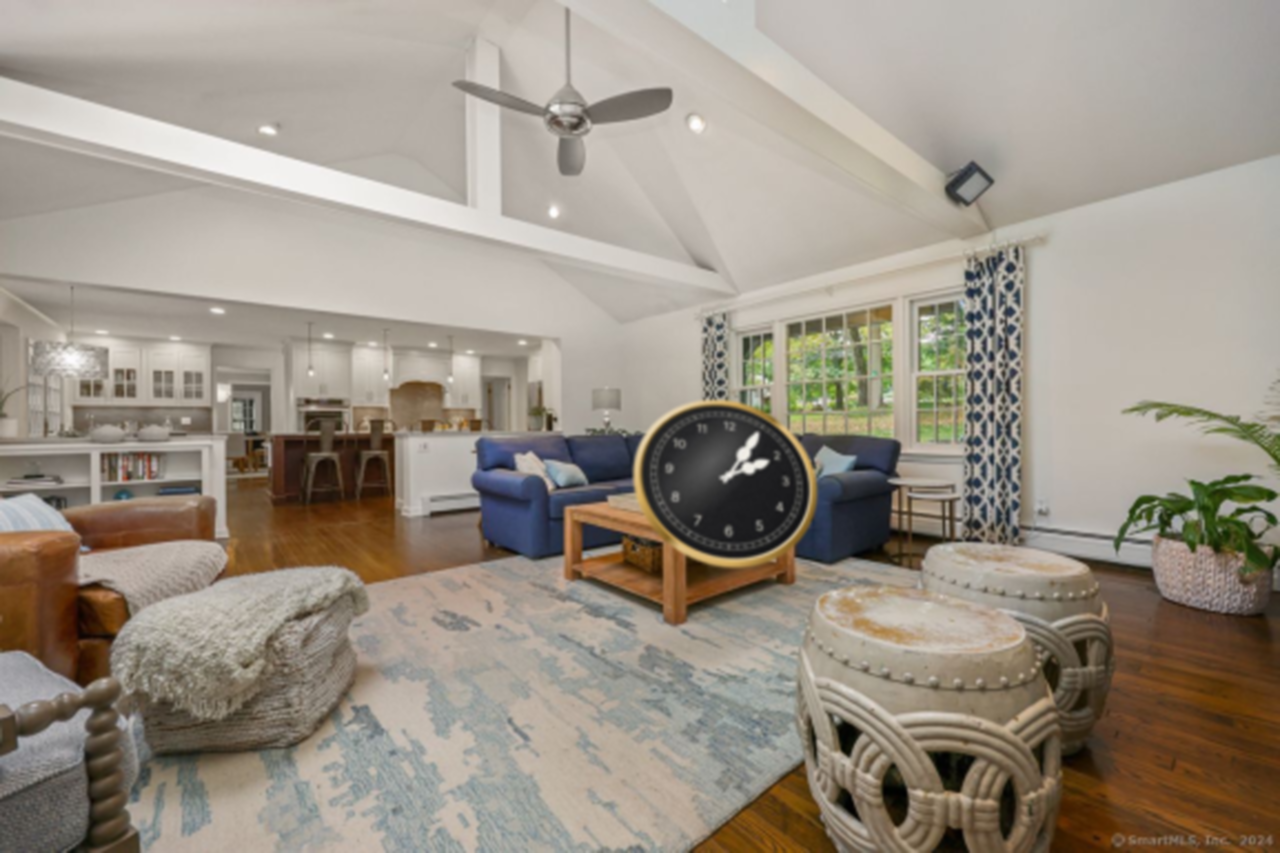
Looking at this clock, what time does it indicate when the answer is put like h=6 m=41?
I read h=2 m=5
